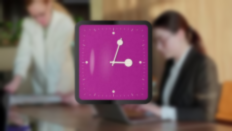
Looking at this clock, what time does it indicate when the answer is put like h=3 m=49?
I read h=3 m=3
